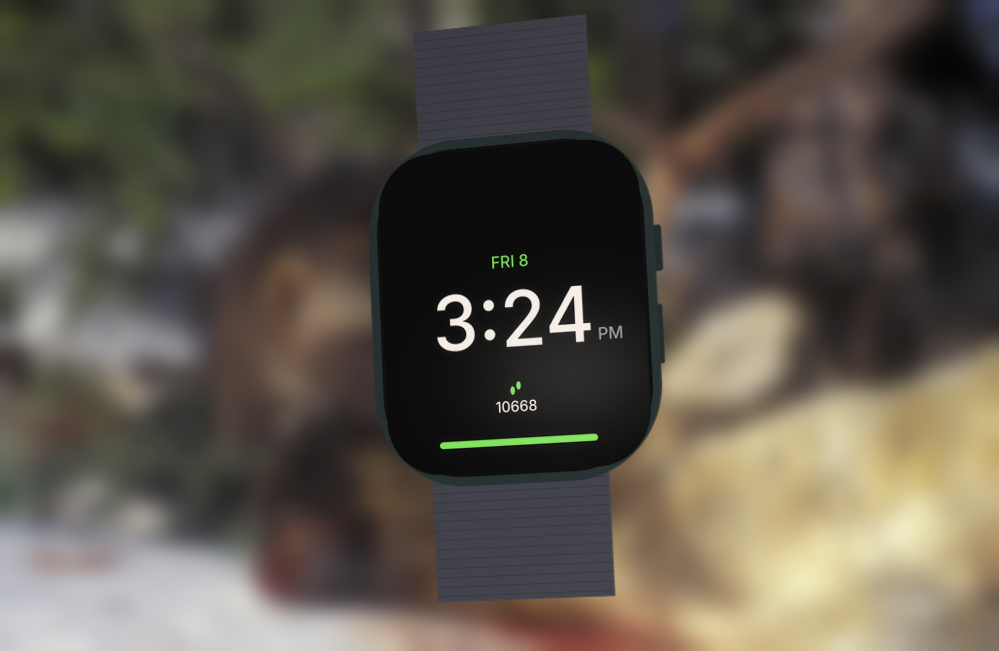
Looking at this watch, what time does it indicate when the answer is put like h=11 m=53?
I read h=3 m=24
